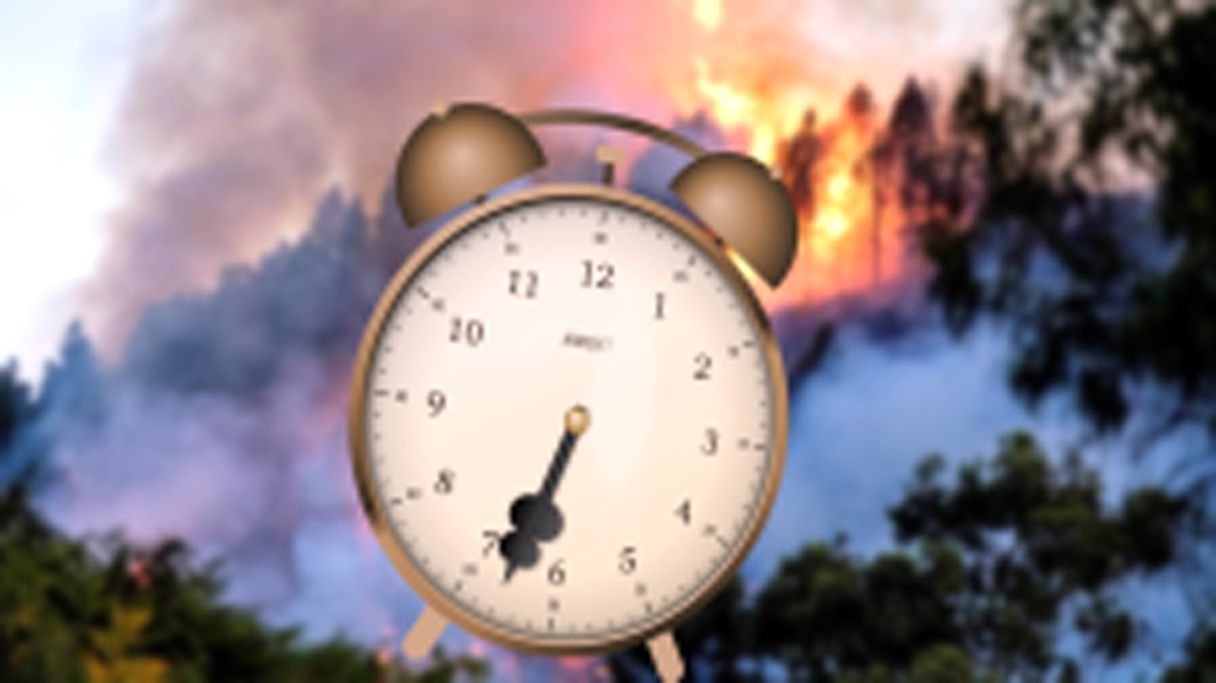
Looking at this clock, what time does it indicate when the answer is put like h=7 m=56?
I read h=6 m=33
